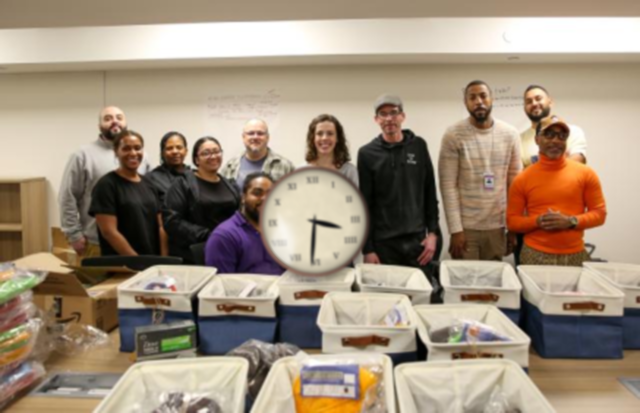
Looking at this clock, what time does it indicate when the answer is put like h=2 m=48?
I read h=3 m=31
